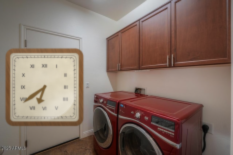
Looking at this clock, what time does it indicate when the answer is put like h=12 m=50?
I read h=6 m=39
